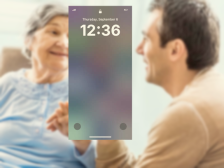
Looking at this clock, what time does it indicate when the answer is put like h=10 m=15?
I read h=12 m=36
